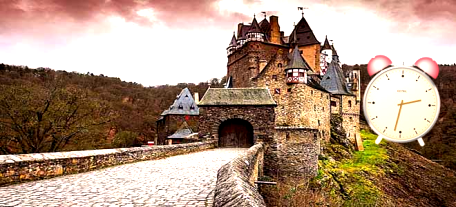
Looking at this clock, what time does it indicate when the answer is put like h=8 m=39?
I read h=2 m=32
